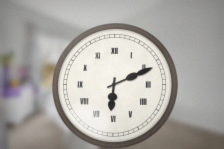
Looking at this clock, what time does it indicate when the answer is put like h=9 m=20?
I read h=6 m=11
